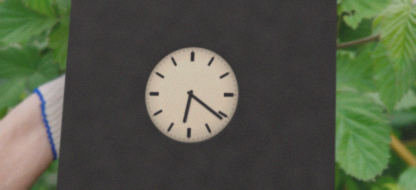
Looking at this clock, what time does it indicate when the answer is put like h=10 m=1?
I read h=6 m=21
